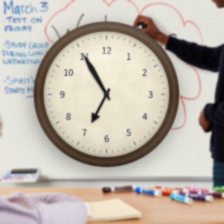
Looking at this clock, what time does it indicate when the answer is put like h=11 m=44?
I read h=6 m=55
